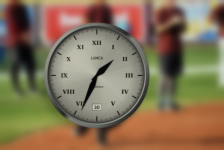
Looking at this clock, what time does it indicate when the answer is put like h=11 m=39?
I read h=1 m=34
